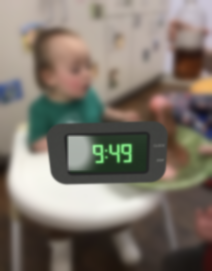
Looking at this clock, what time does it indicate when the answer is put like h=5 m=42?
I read h=9 m=49
